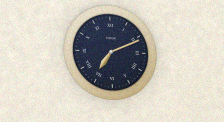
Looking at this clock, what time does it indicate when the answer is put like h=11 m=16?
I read h=7 m=11
